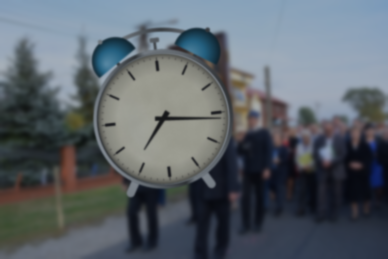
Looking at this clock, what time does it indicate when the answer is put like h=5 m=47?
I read h=7 m=16
